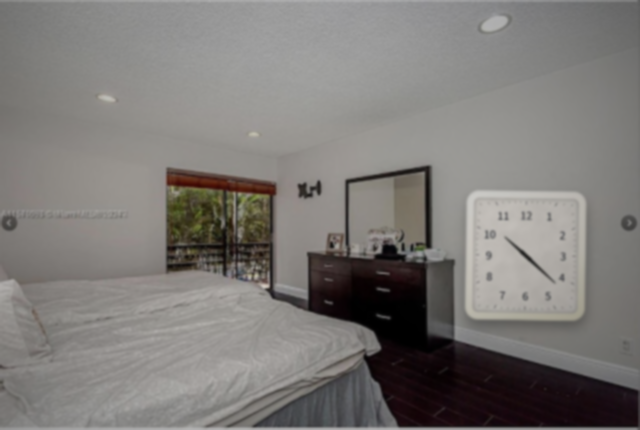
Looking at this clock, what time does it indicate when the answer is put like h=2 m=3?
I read h=10 m=22
